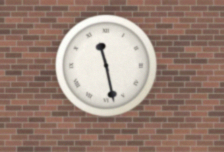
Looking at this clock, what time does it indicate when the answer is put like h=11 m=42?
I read h=11 m=28
